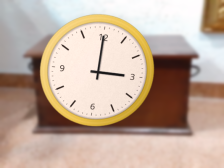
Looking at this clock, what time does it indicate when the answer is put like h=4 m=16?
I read h=3 m=0
